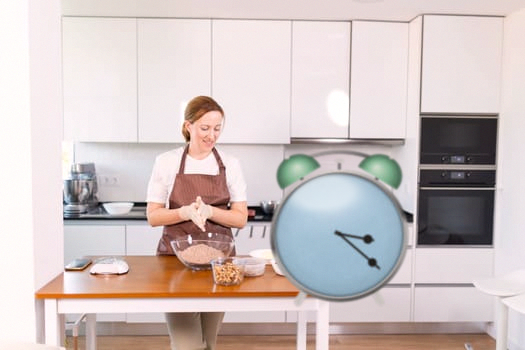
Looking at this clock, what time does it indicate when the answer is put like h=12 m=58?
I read h=3 m=22
